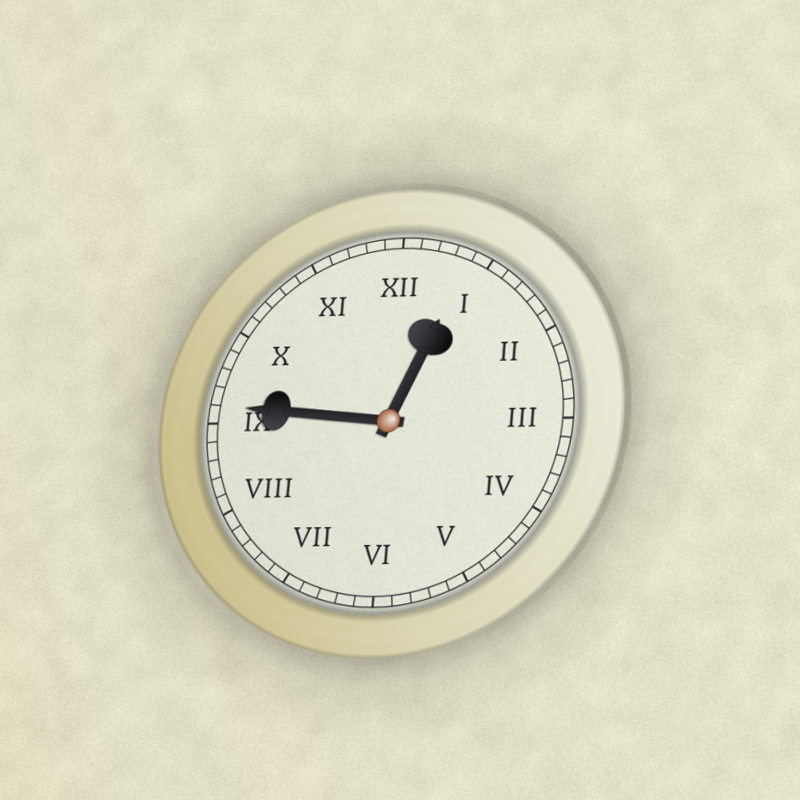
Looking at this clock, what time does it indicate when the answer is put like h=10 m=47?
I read h=12 m=46
